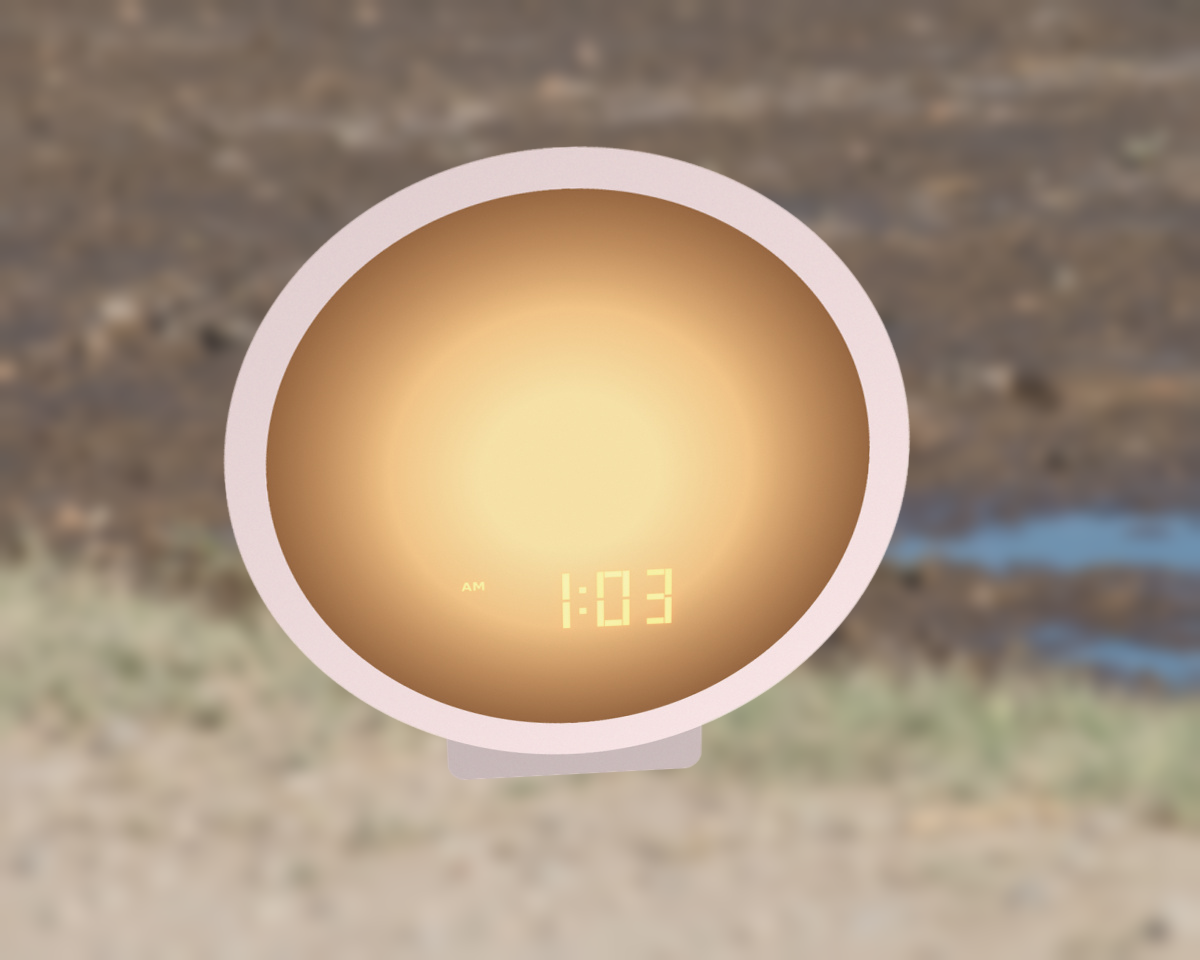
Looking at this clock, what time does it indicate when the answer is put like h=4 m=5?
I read h=1 m=3
